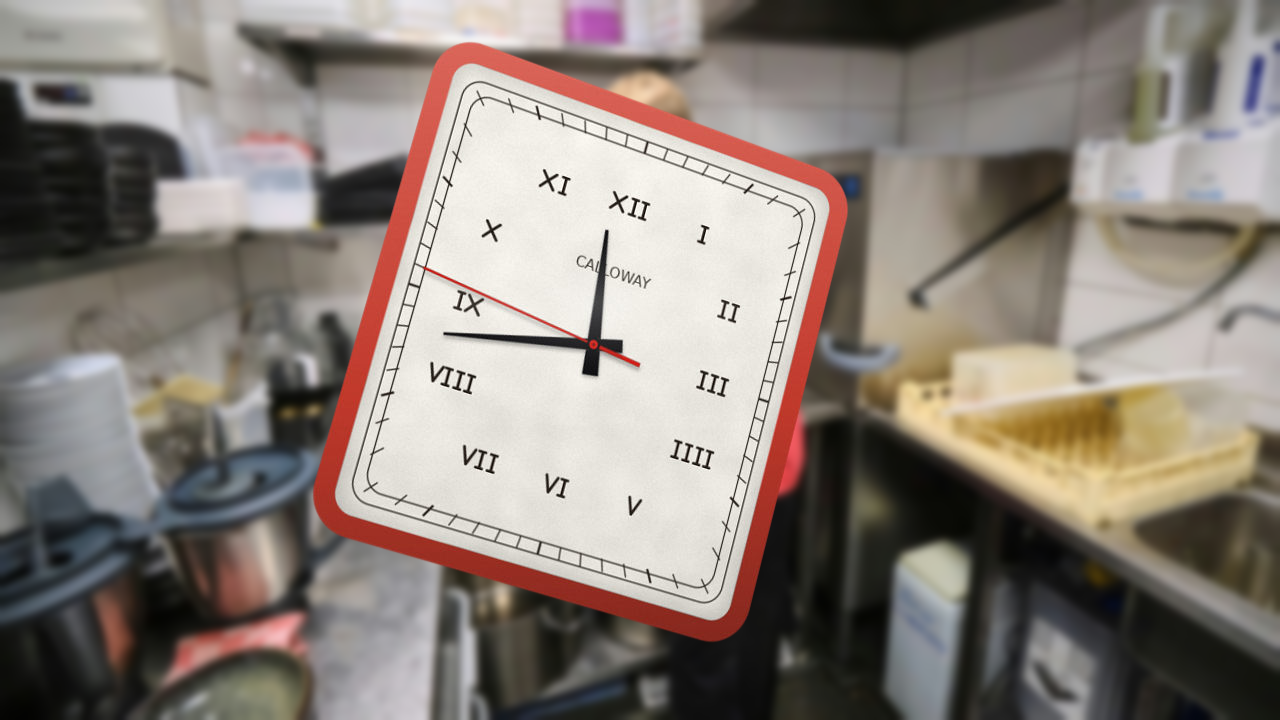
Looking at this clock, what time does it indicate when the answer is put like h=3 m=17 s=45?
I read h=11 m=42 s=46
